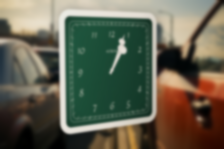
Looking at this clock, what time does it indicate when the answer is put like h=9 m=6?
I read h=1 m=4
